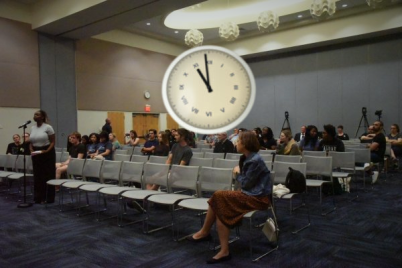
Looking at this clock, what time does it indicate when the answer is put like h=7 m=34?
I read h=10 m=59
